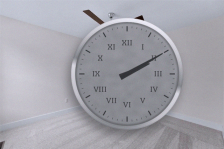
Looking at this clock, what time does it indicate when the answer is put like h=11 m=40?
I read h=2 m=10
